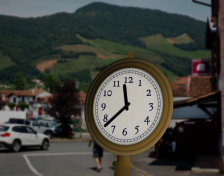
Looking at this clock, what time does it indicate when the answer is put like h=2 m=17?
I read h=11 m=38
